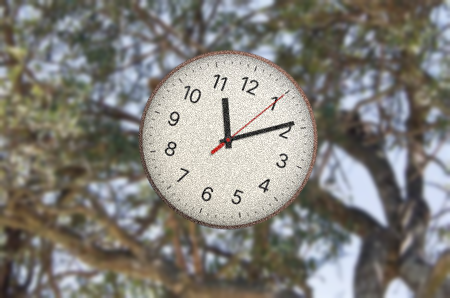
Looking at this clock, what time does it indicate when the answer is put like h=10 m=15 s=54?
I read h=11 m=9 s=5
